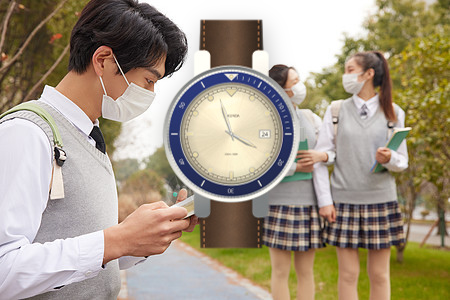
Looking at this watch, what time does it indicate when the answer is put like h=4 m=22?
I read h=3 m=57
